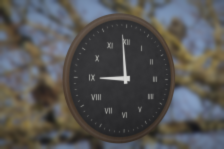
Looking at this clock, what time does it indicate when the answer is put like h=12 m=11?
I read h=8 m=59
